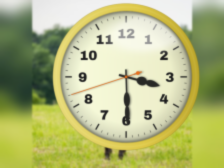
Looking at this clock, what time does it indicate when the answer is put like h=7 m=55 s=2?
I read h=3 m=29 s=42
